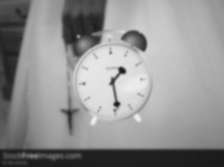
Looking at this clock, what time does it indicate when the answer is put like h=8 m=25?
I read h=1 m=29
